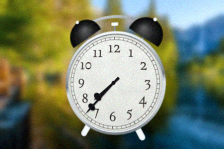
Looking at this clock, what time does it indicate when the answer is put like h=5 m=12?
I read h=7 m=37
